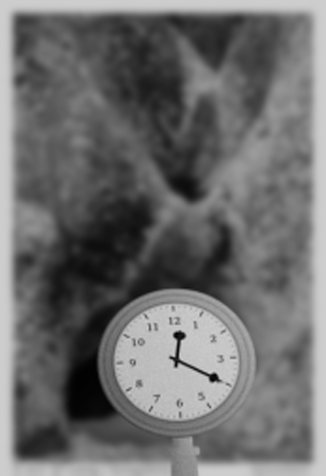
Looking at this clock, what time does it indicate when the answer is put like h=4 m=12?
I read h=12 m=20
